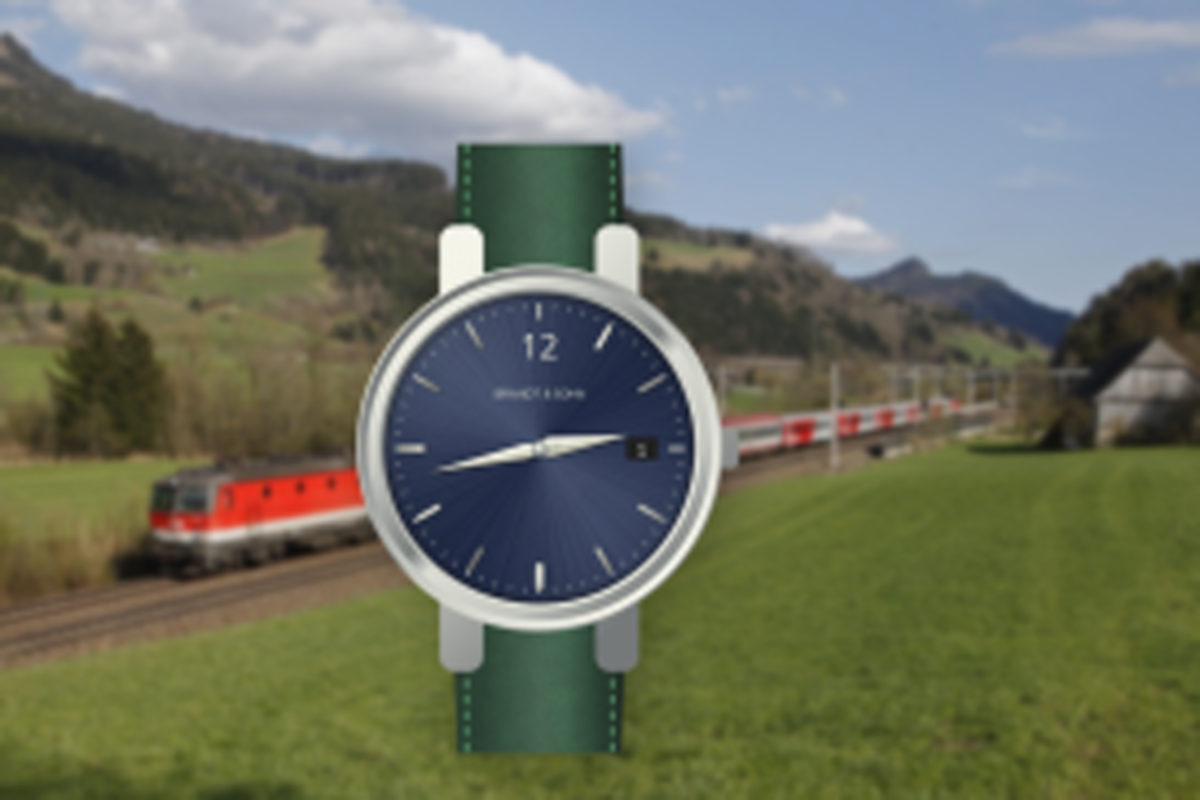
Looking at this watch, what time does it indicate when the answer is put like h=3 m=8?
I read h=2 m=43
